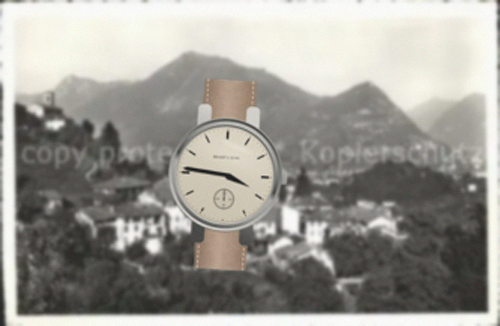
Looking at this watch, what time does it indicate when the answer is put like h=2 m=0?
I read h=3 m=46
